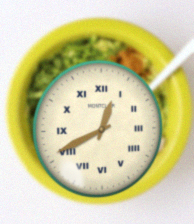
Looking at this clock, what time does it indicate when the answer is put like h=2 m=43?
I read h=12 m=41
